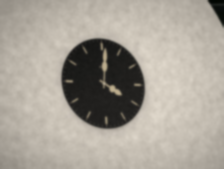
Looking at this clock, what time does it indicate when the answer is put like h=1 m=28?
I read h=4 m=1
